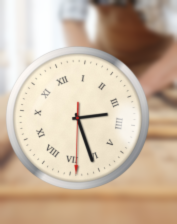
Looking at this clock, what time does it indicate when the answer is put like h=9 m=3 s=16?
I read h=3 m=30 s=34
